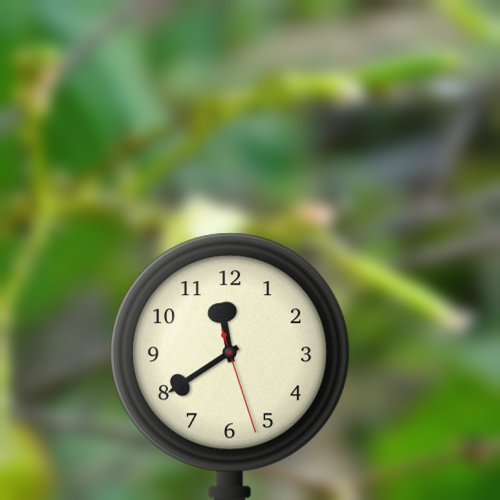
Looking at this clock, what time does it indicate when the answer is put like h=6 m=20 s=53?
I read h=11 m=39 s=27
